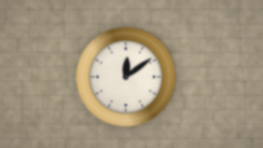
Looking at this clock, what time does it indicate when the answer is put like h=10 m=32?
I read h=12 m=9
